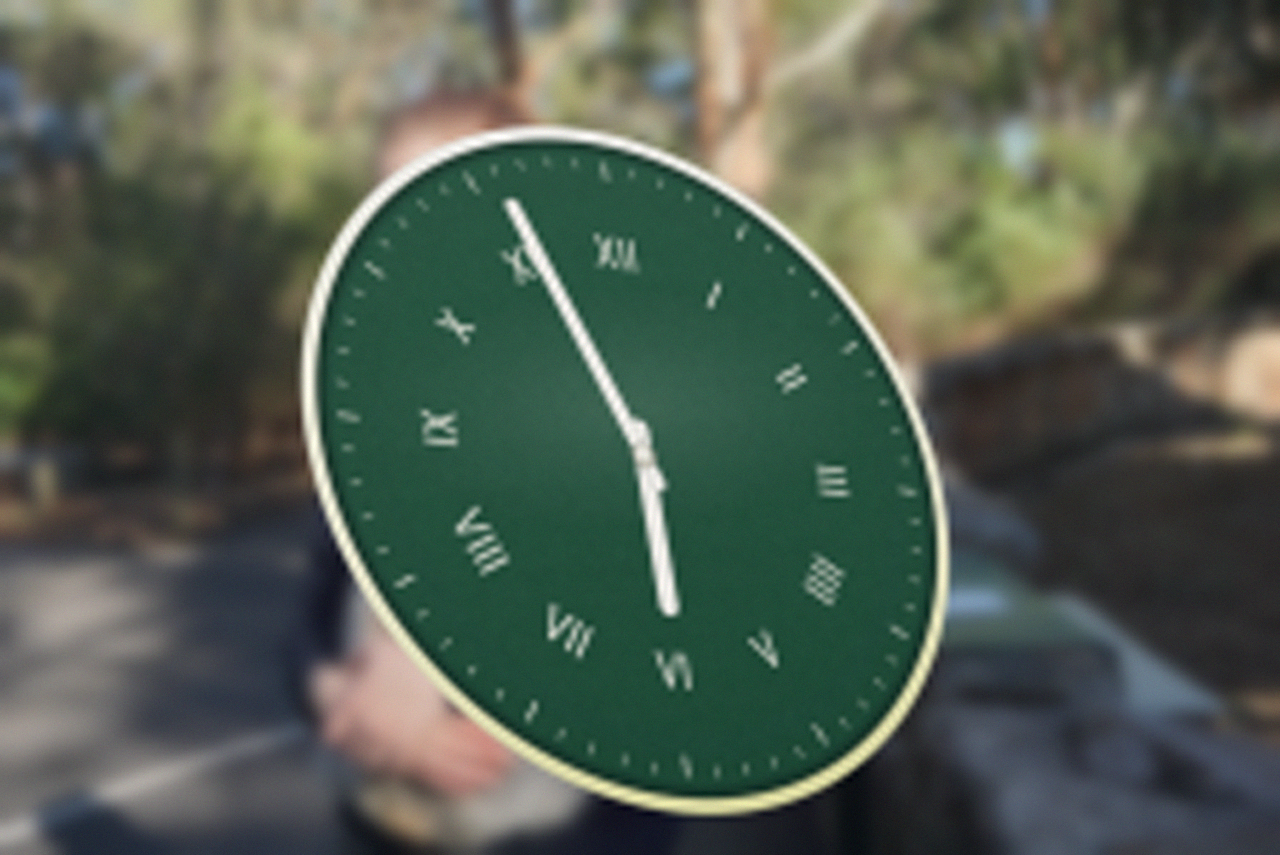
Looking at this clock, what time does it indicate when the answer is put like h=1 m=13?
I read h=5 m=56
